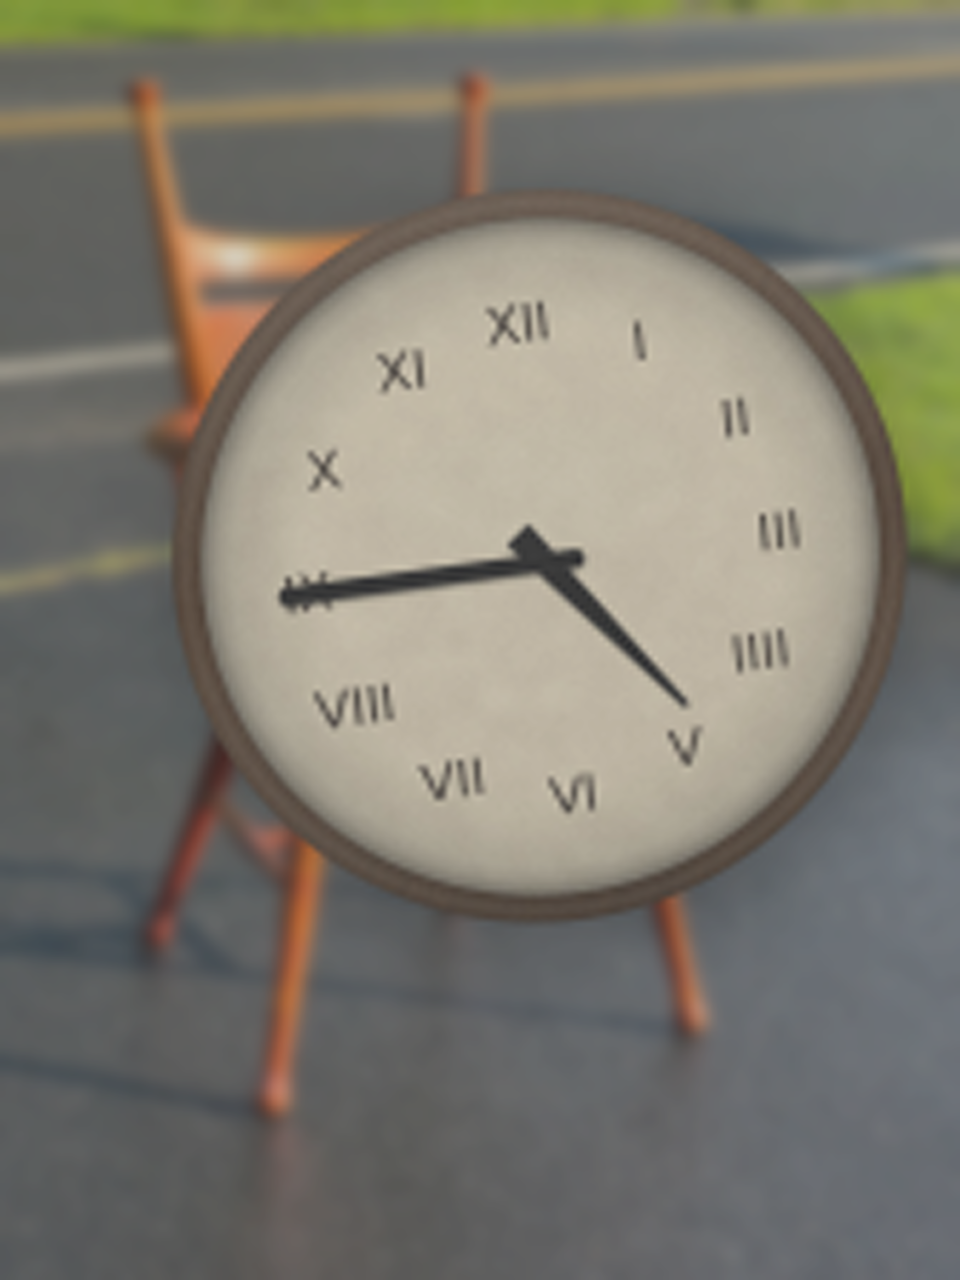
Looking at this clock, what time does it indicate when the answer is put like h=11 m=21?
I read h=4 m=45
